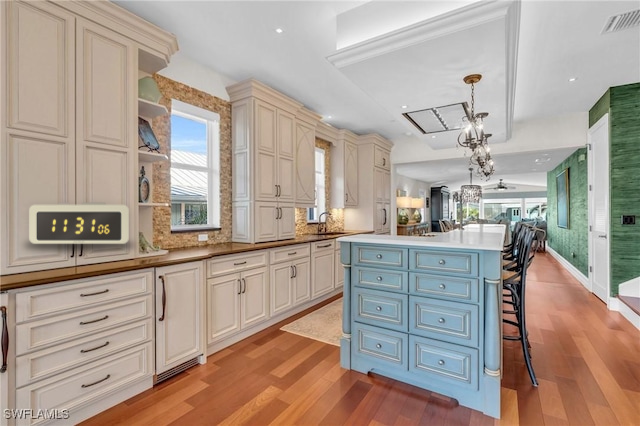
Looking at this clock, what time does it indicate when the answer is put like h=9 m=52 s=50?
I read h=11 m=31 s=6
